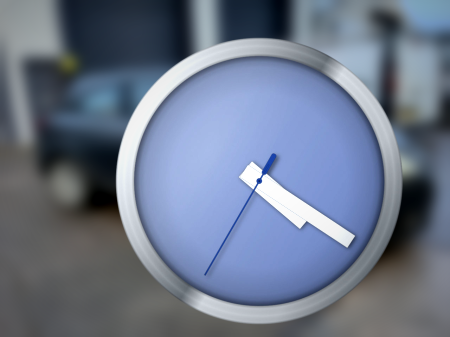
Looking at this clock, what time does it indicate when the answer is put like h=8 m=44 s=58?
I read h=4 m=20 s=35
